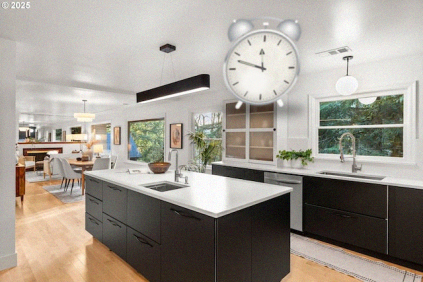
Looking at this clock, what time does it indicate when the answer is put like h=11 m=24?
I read h=11 m=48
